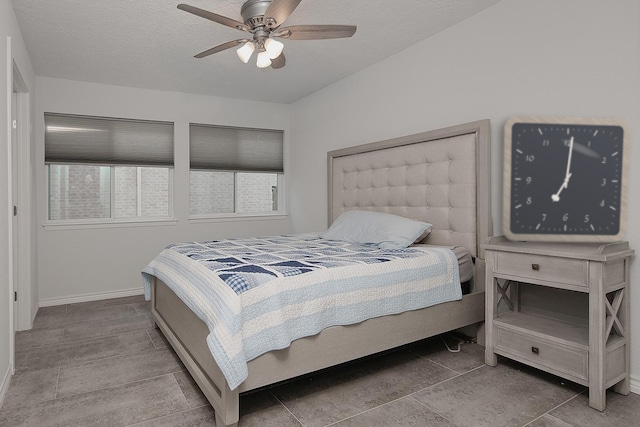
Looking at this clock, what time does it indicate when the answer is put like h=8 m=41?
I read h=7 m=1
